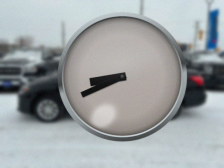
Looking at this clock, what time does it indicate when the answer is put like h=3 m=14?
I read h=8 m=41
